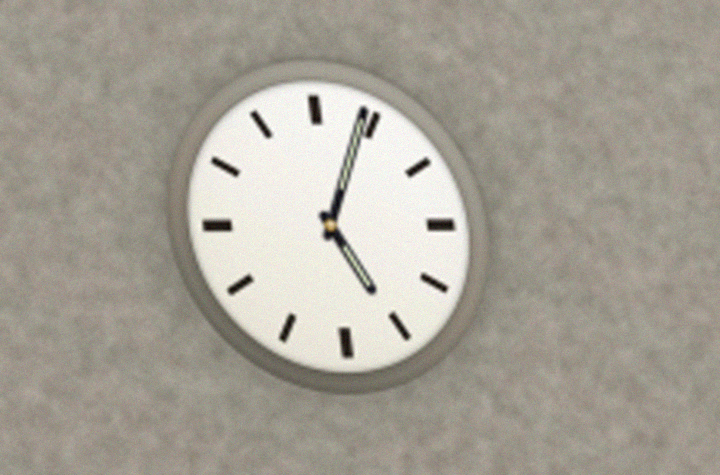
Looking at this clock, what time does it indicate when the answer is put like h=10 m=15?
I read h=5 m=4
